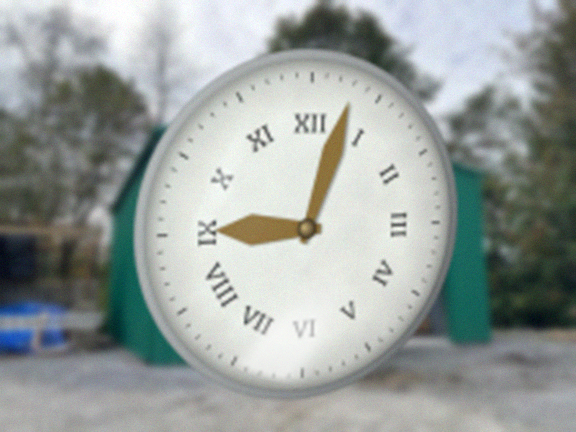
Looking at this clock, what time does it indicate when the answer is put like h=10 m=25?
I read h=9 m=3
